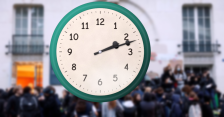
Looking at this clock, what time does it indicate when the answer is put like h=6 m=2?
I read h=2 m=12
